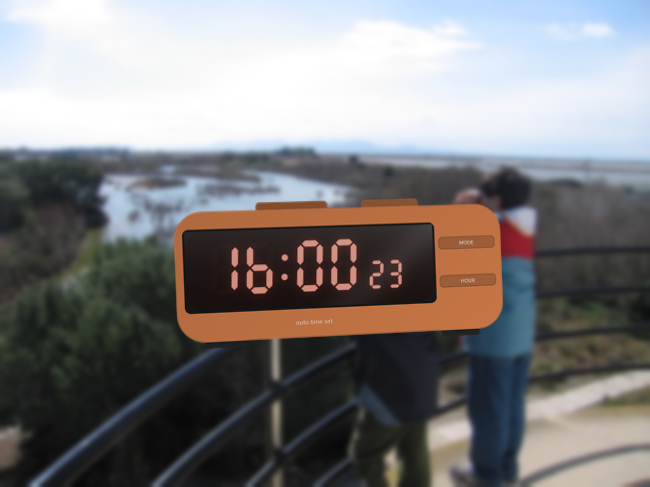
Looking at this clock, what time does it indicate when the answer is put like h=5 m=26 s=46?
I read h=16 m=0 s=23
